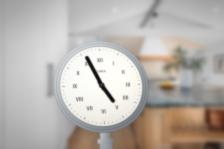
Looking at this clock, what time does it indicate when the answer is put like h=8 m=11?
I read h=4 m=56
